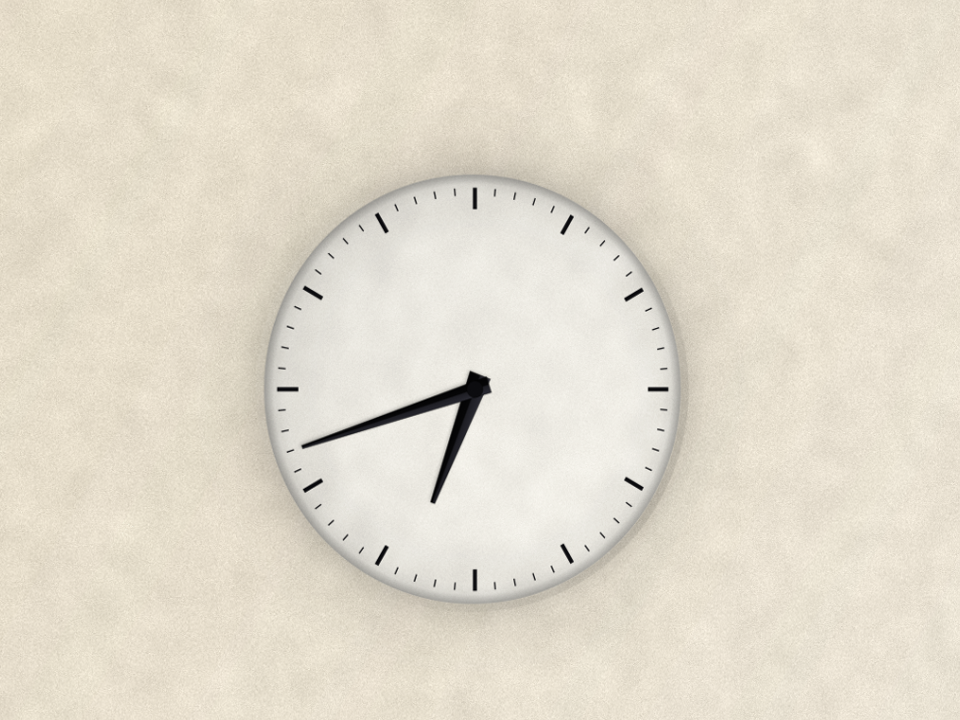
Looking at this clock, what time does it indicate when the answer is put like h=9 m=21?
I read h=6 m=42
